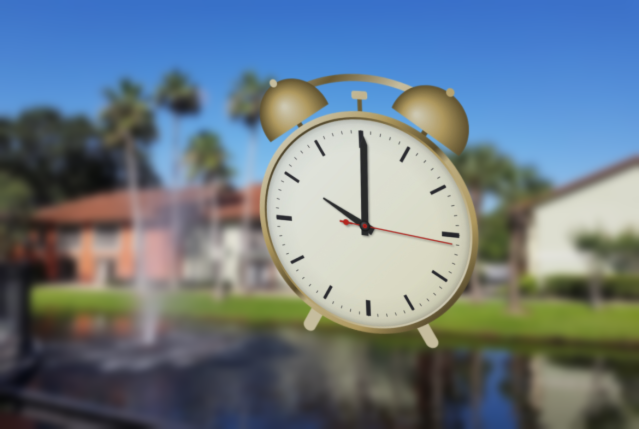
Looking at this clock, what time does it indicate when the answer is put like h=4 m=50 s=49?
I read h=10 m=0 s=16
